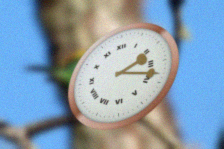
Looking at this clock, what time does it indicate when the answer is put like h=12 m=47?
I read h=2 m=18
